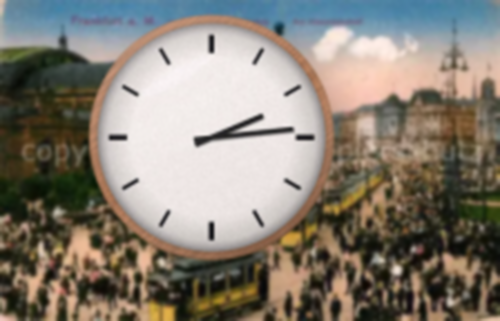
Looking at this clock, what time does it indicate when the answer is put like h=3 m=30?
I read h=2 m=14
